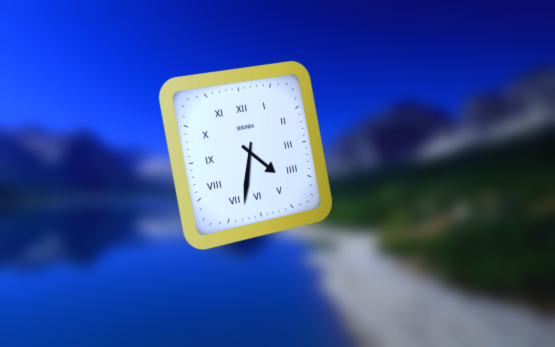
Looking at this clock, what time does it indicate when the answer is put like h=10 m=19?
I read h=4 m=33
